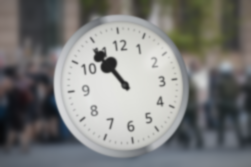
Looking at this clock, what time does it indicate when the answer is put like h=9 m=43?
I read h=10 m=54
